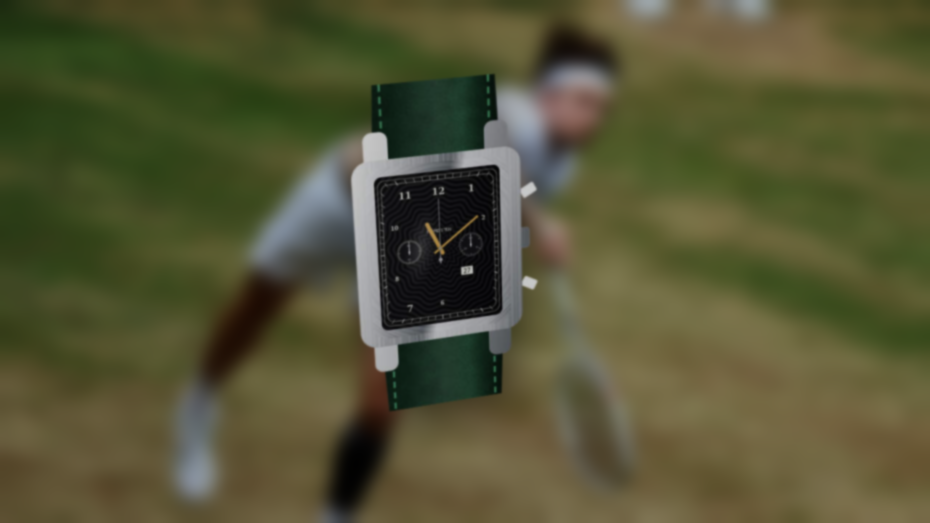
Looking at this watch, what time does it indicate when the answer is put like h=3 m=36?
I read h=11 m=9
